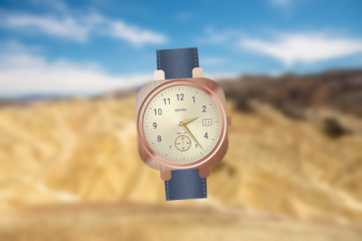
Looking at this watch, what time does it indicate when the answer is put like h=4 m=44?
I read h=2 m=24
